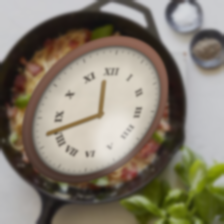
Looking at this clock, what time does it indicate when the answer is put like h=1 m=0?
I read h=11 m=42
